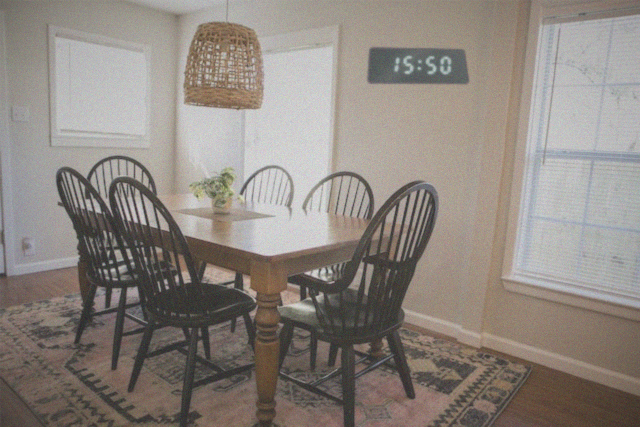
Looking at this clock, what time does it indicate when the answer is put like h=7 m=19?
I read h=15 m=50
